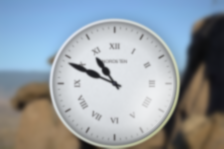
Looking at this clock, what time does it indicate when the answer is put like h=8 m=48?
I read h=10 m=49
